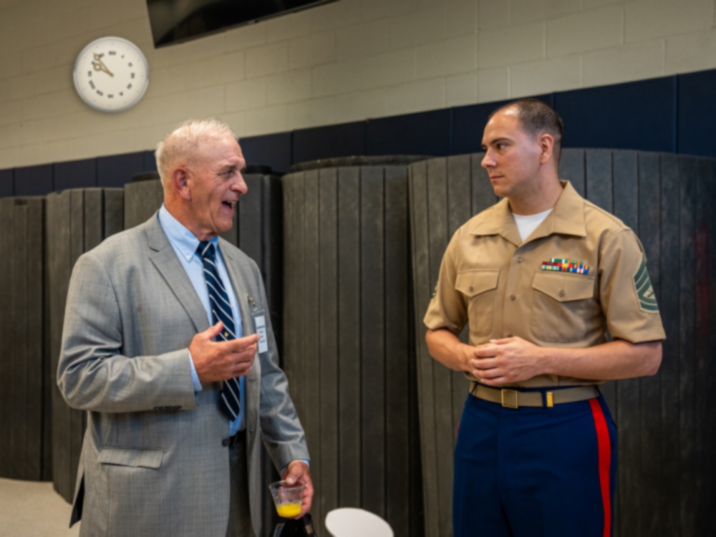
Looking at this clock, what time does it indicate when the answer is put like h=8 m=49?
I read h=9 m=53
